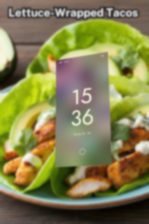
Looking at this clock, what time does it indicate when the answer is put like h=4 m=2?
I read h=15 m=36
